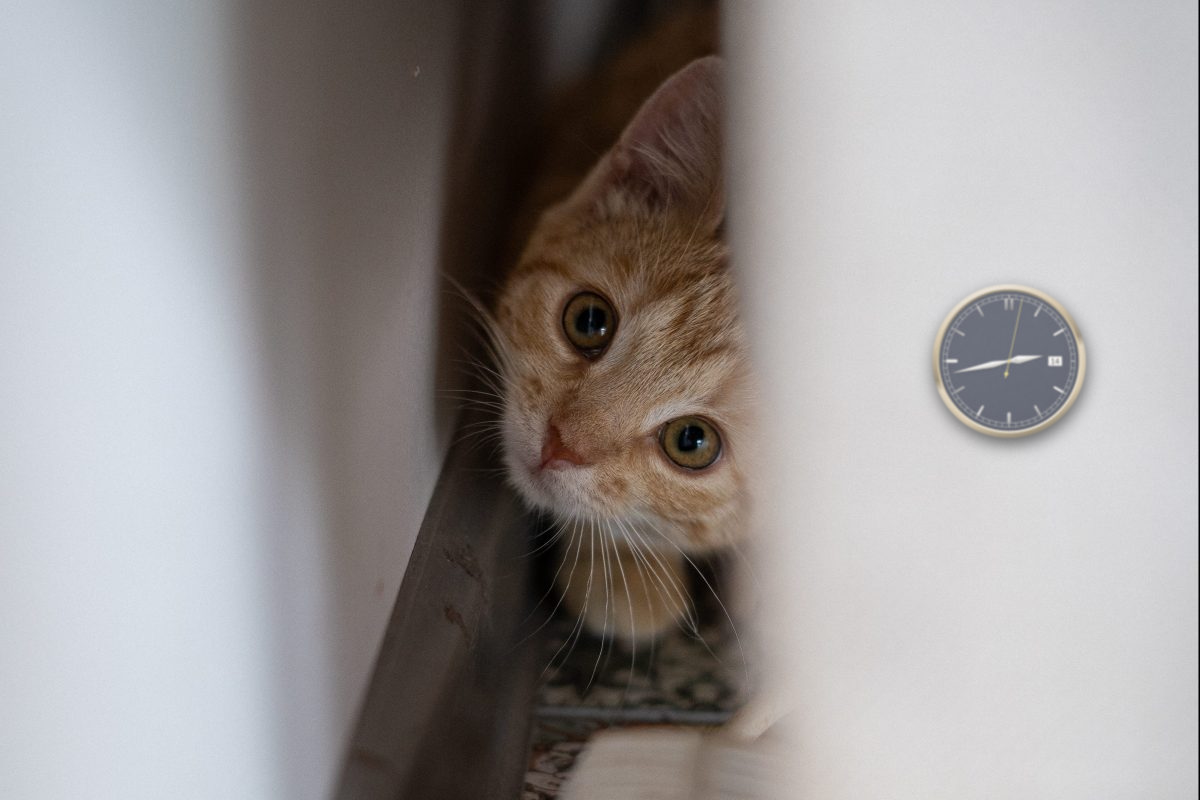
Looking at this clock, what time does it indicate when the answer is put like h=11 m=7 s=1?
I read h=2 m=43 s=2
